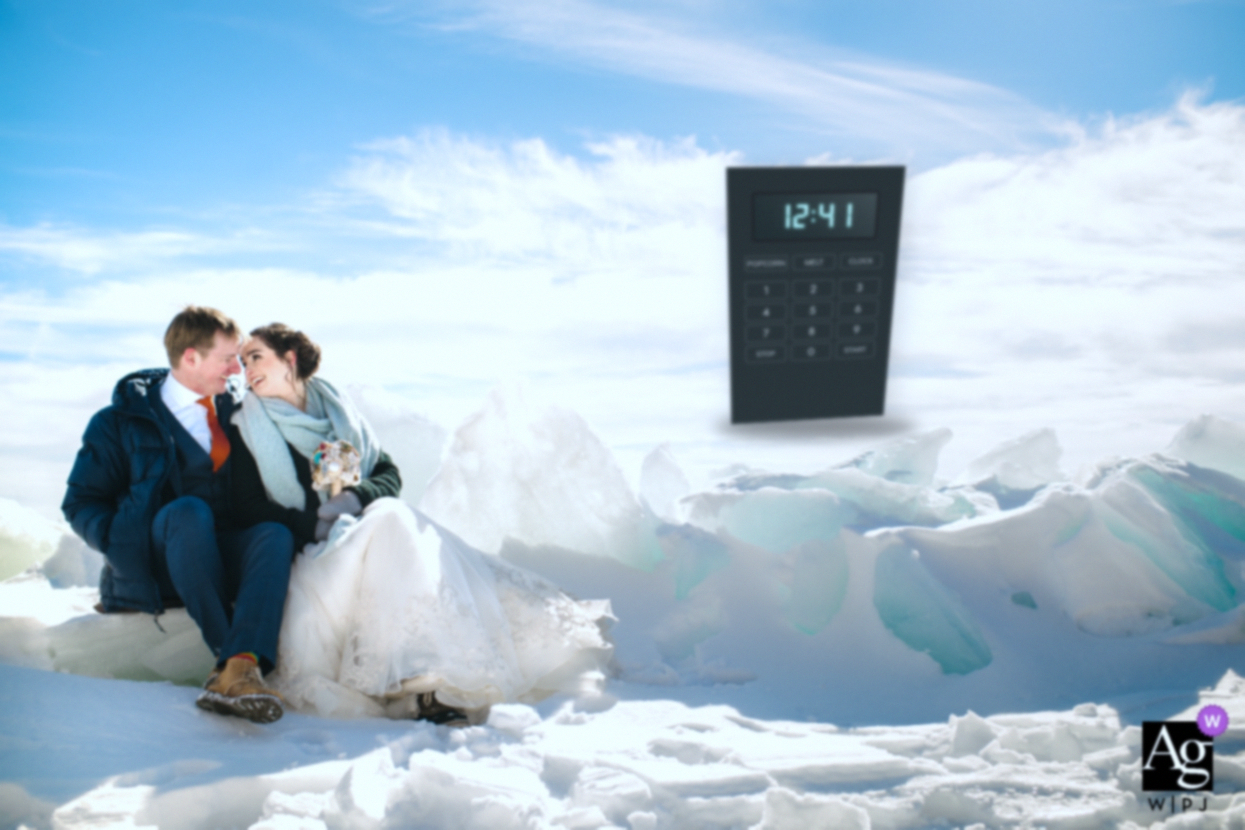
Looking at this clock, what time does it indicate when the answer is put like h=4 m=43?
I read h=12 m=41
